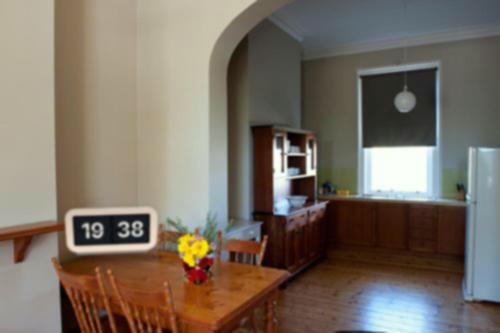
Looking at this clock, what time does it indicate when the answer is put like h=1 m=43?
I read h=19 m=38
